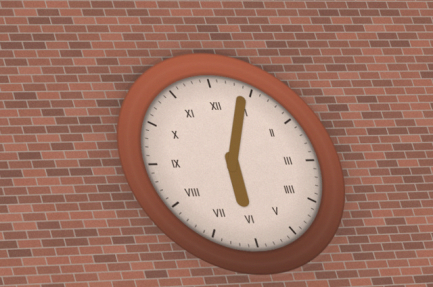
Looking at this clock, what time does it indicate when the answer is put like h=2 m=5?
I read h=6 m=4
